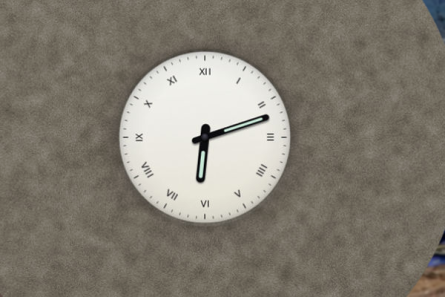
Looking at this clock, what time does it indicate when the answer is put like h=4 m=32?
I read h=6 m=12
